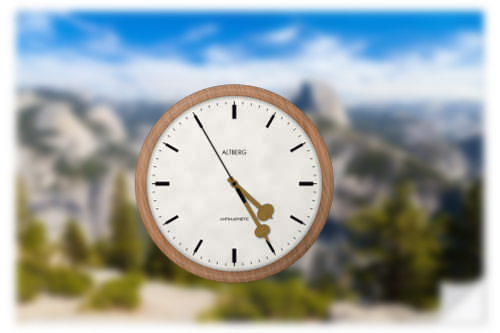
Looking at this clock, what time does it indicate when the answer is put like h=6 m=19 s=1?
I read h=4 m=24 s=55
